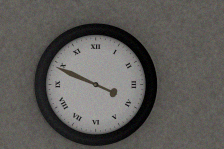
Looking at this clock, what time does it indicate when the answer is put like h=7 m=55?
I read h=3 m=49
